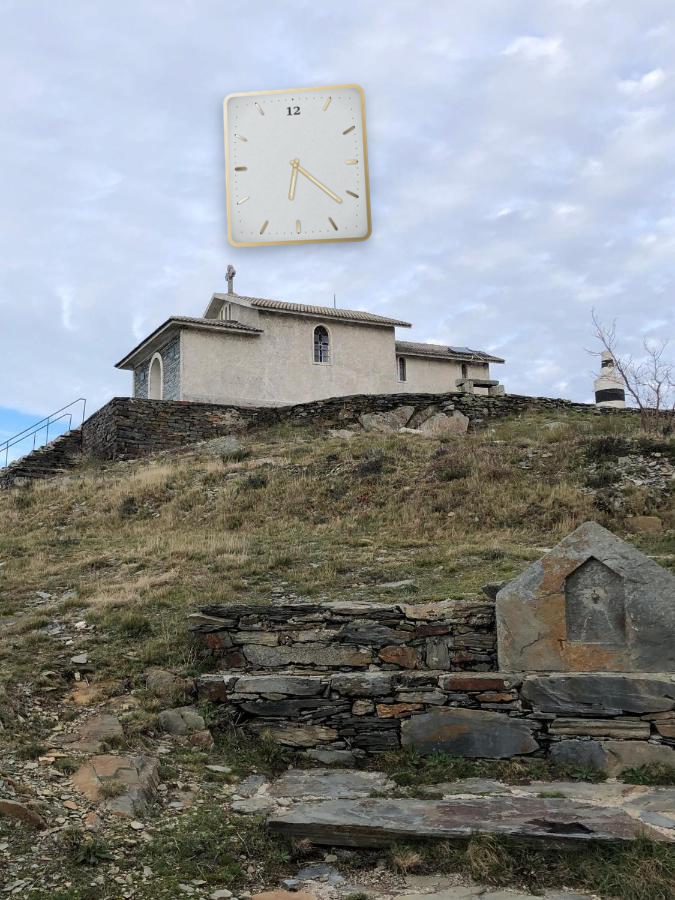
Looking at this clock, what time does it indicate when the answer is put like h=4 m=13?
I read h=6 m=22
